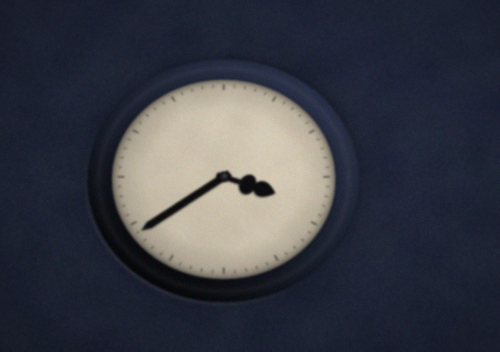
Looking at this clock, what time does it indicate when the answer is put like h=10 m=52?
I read h=3 m=39
